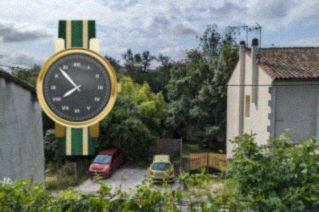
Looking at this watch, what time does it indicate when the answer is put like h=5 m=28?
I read h=7 m=53
